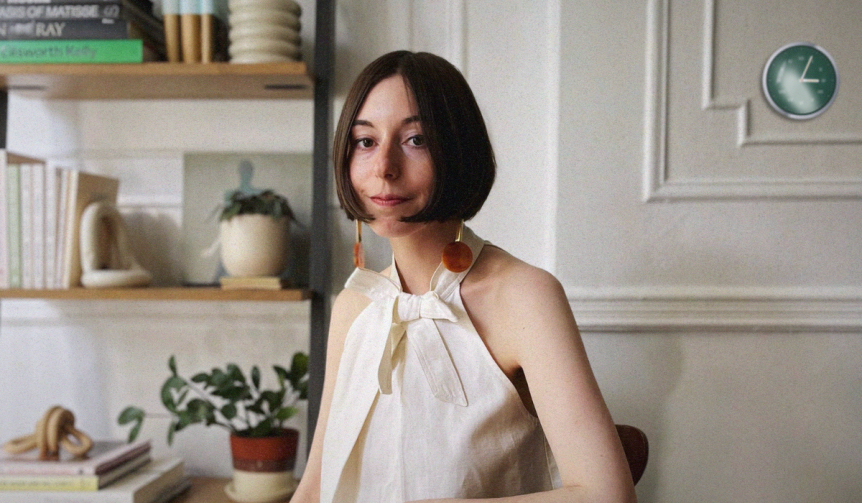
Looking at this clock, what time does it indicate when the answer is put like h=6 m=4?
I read h=3 m=4
